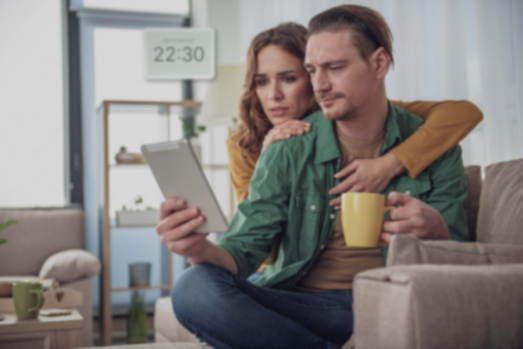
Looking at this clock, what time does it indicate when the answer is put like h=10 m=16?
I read h=22 m=30
